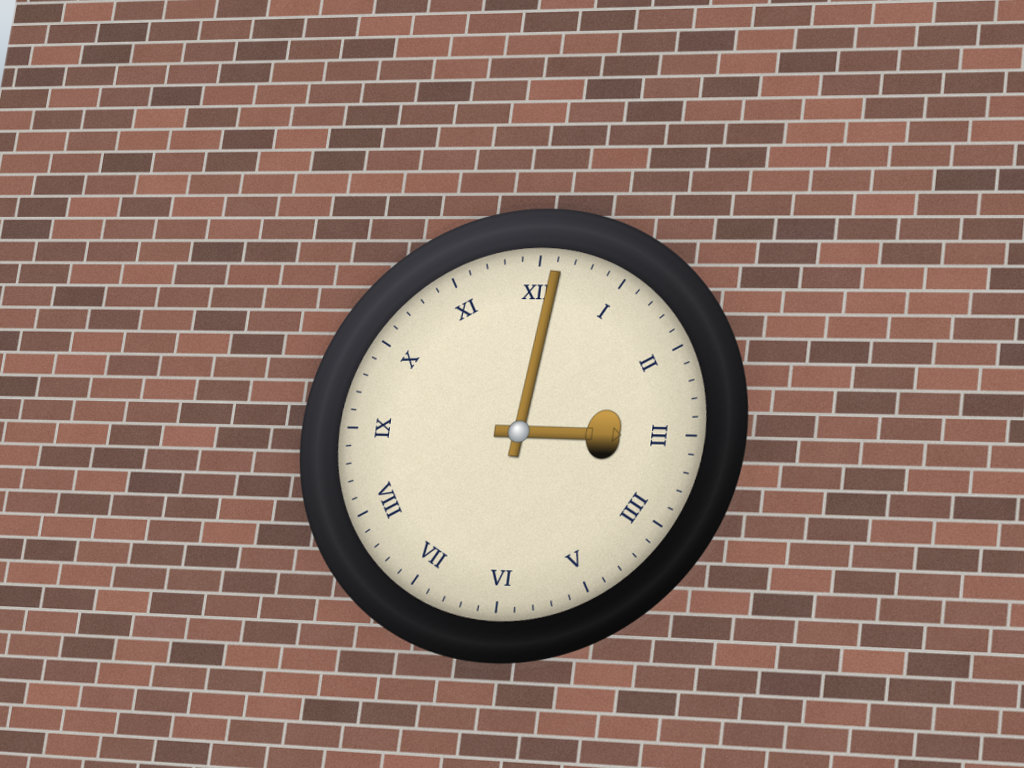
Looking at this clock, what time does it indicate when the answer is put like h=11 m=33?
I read h=3 m=1
